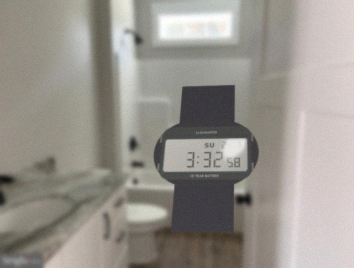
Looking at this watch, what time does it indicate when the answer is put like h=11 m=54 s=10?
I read h=3 m=32 s=58
